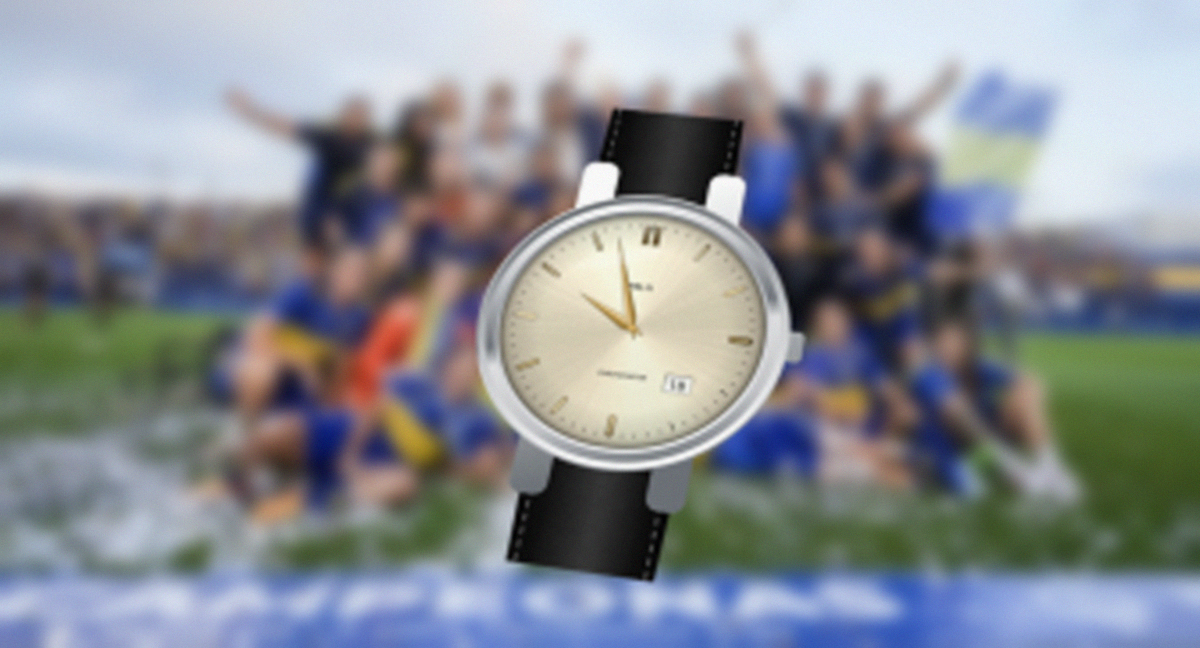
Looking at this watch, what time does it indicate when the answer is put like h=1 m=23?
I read h=9 m=57
